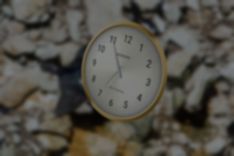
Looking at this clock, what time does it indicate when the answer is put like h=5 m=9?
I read h=6 m=55
